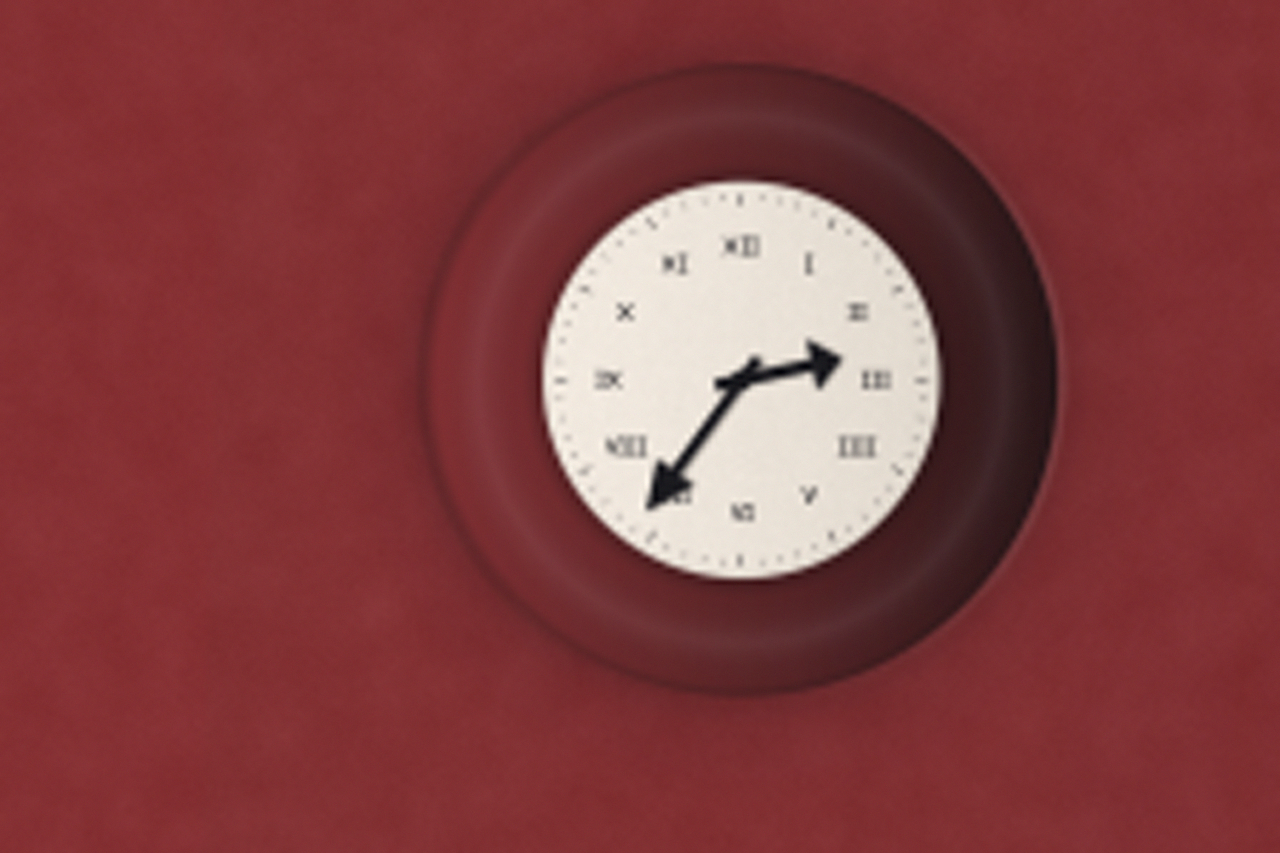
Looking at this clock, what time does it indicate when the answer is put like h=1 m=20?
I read h=2 m=36
